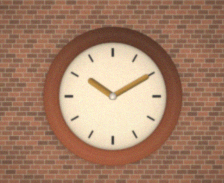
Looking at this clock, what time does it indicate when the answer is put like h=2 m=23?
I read h=10 m=10
